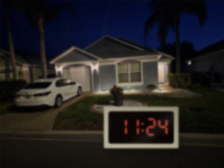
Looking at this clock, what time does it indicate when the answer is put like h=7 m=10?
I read h=11 m=24
